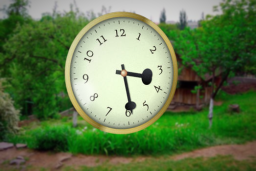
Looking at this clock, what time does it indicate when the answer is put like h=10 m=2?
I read h=3 m=29
